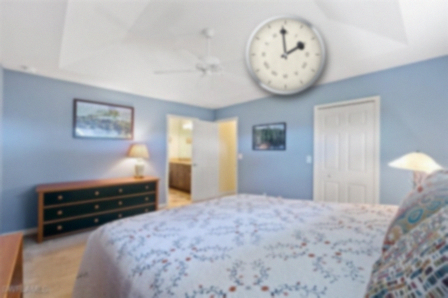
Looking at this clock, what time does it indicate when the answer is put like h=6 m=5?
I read h=1 m=59
